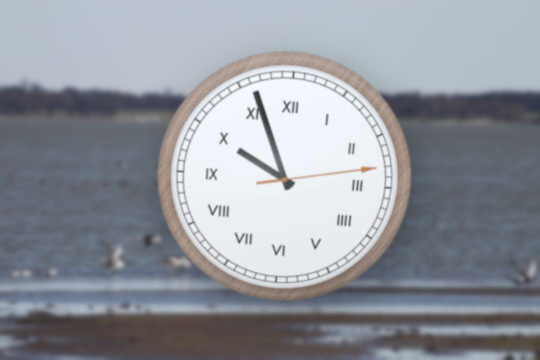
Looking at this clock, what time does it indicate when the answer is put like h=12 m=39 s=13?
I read h=9 m=56 s=13
